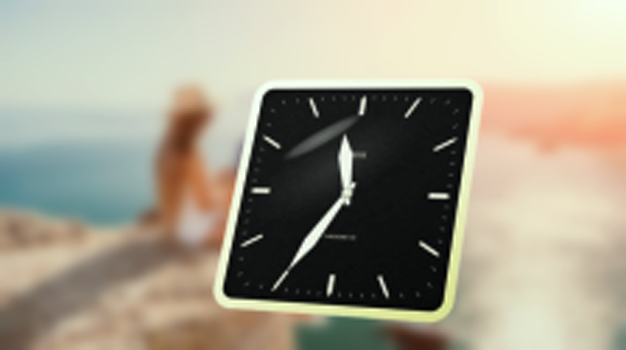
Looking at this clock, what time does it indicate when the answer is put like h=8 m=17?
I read h=11 m=35
